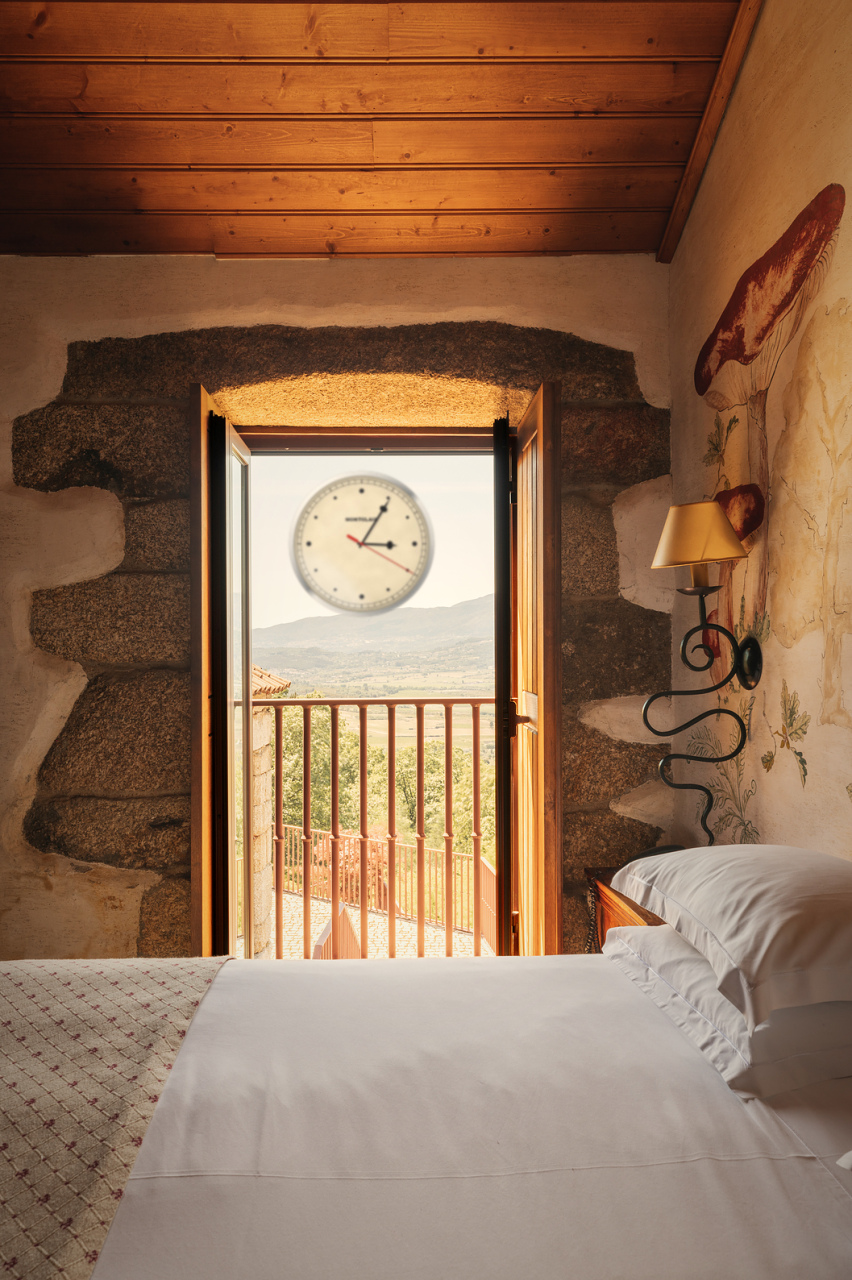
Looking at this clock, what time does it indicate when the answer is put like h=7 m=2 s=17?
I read h=3 m=5 s=20
